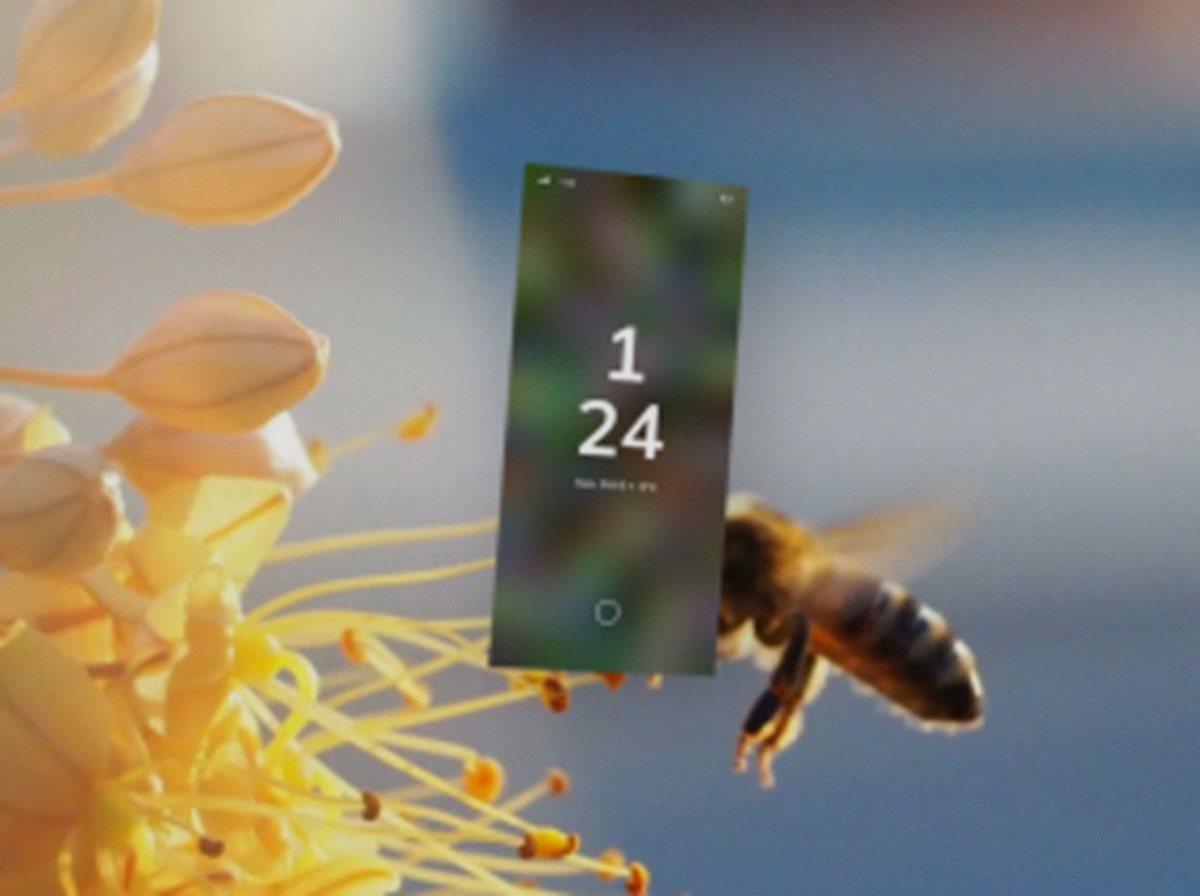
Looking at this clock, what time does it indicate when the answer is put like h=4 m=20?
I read h=1 m=24
